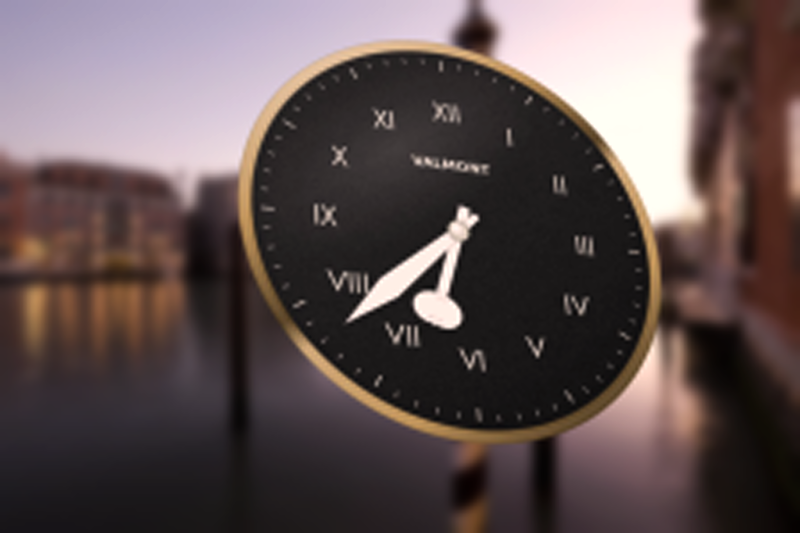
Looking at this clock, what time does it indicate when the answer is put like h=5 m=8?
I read h=6 m=38
